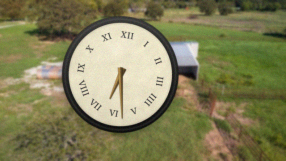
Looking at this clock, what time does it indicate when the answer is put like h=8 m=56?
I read h=6 m=28
